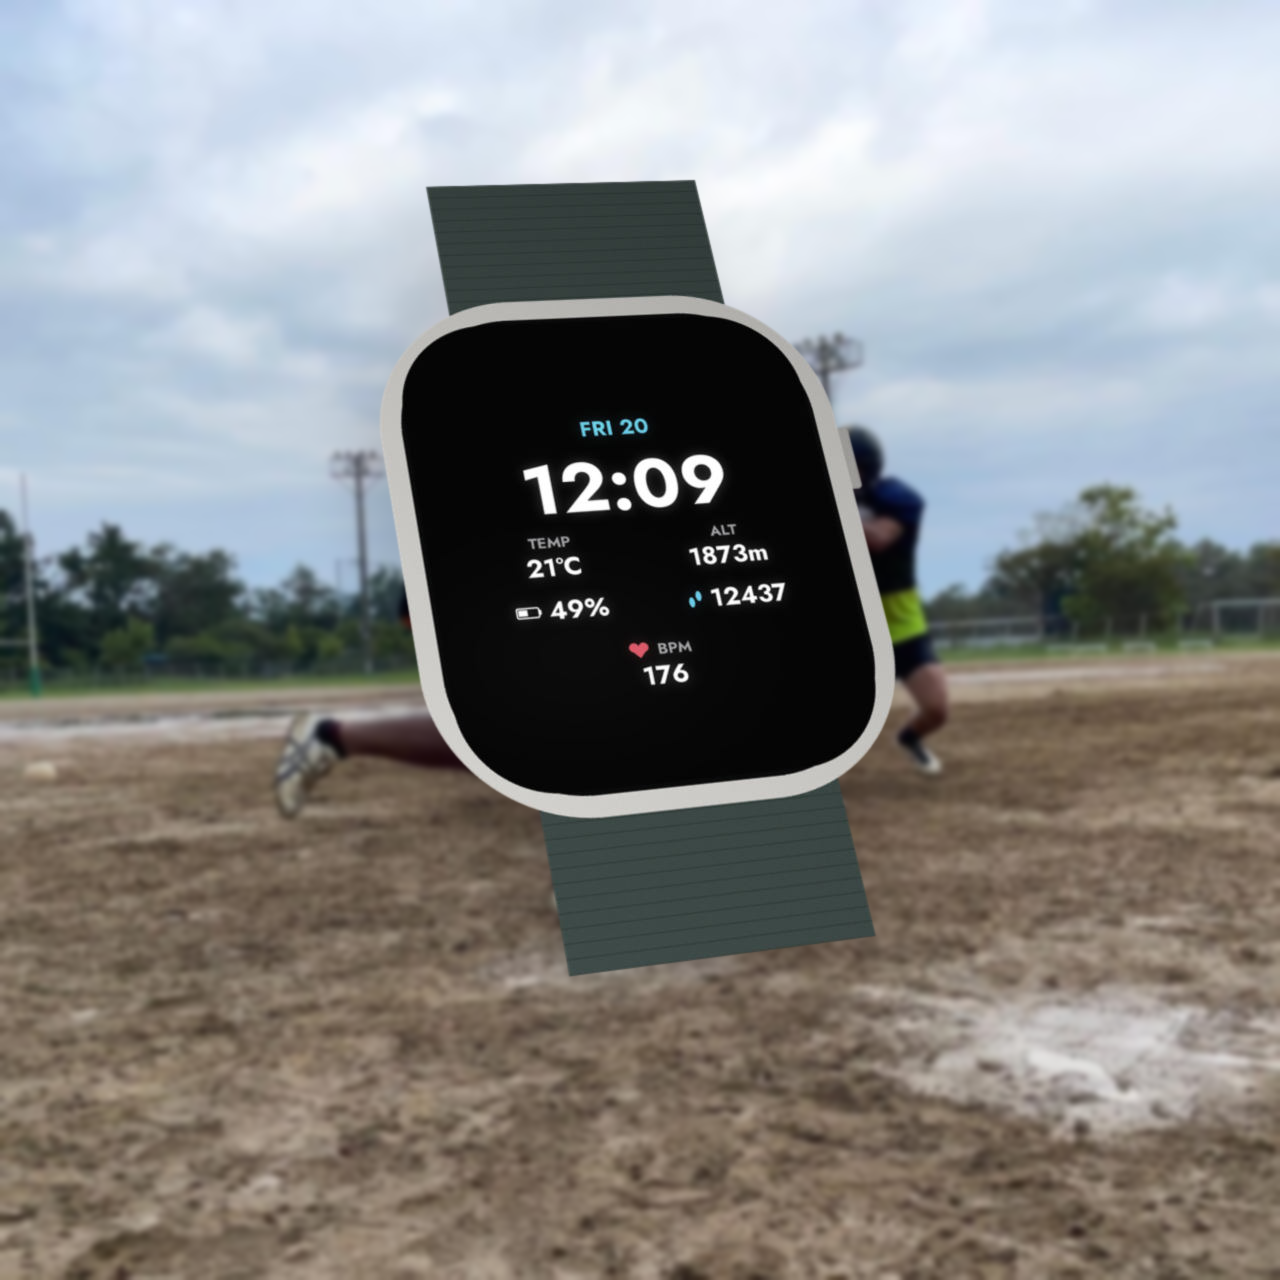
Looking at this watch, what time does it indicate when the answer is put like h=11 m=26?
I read h=12 m=9
